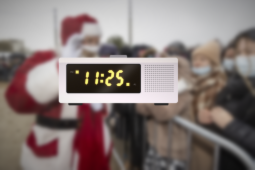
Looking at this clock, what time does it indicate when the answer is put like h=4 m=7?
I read h=11 m=25
